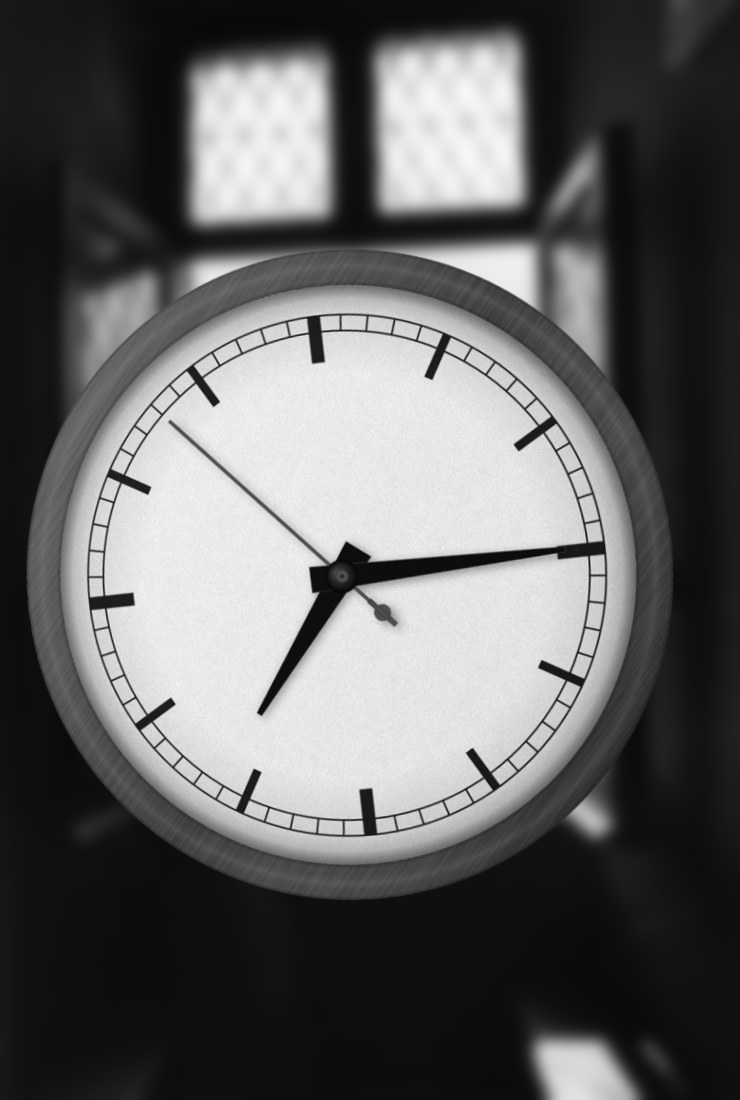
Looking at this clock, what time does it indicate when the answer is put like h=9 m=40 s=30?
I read h=7 m=14 s=53
